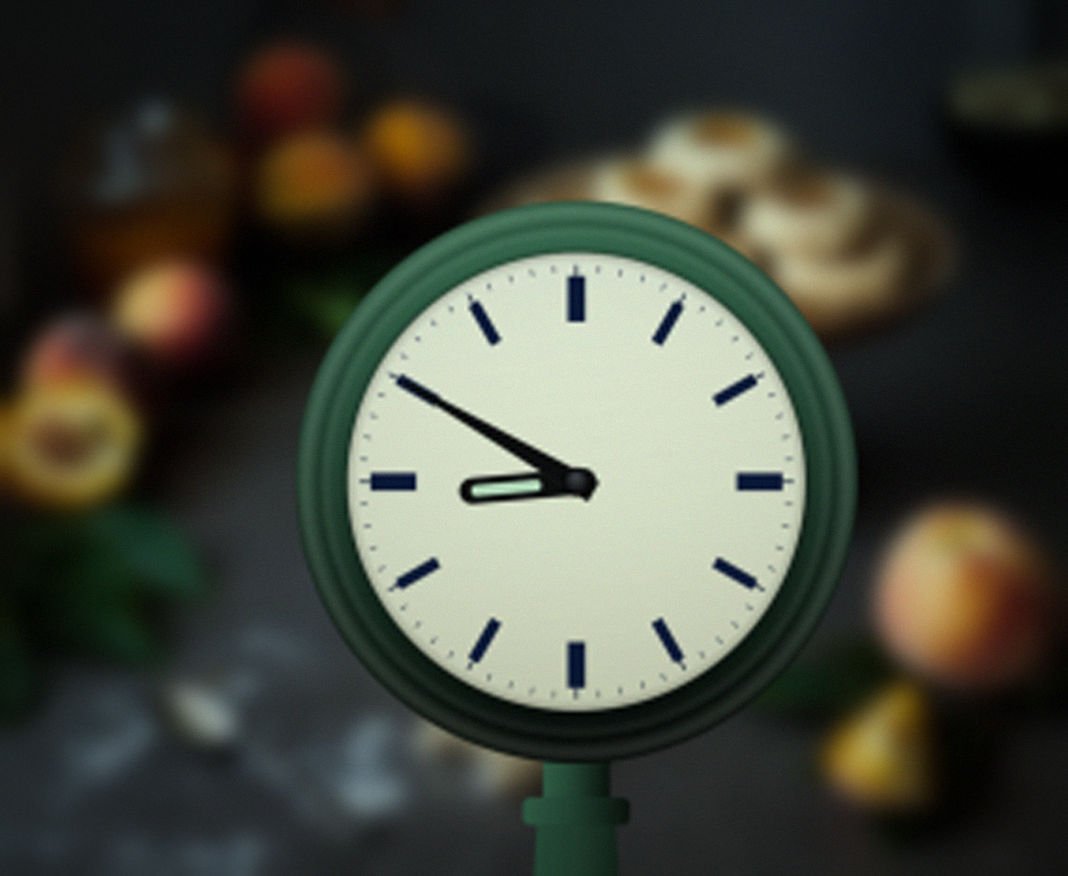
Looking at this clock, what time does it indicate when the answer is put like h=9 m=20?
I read h=8 m=50
